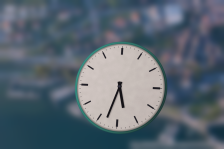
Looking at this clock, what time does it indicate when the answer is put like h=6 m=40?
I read h=5 m=33
